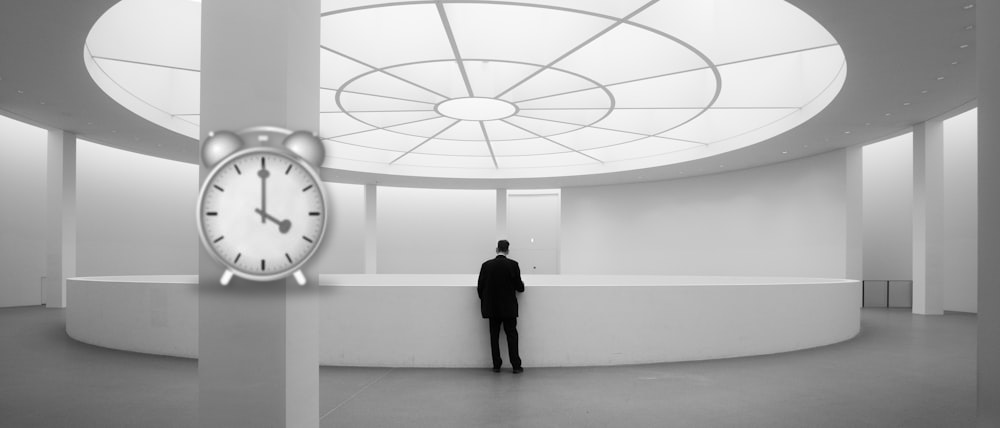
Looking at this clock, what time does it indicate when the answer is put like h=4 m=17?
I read h=4 m=0
